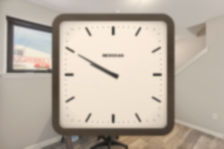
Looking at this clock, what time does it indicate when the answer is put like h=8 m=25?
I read h=9 m=50
